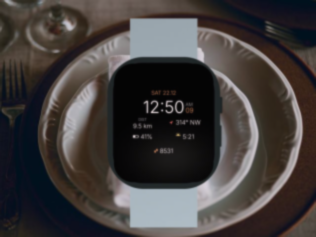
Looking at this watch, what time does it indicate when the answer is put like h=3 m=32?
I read h=12 m=50
